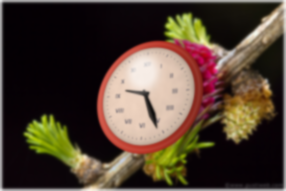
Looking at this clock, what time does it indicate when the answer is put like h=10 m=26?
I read h=9 m=26
